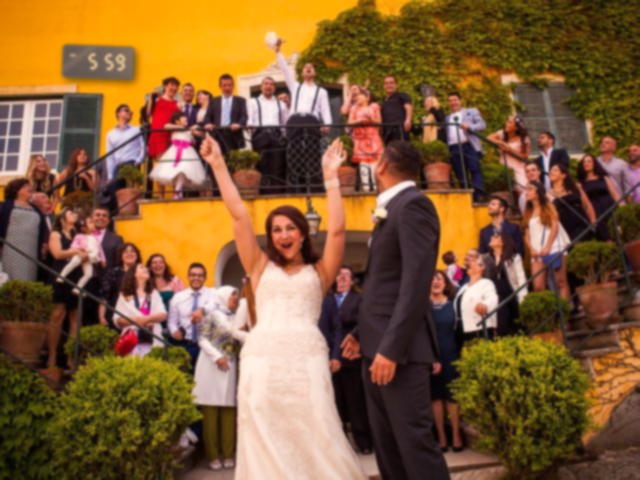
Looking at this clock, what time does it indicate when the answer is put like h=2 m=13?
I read h=5 m=59
